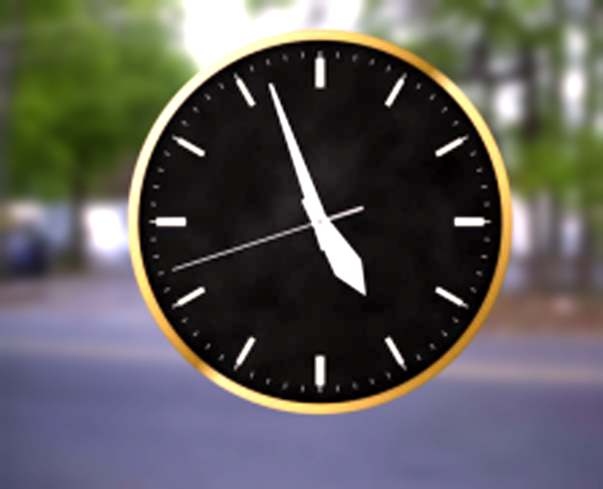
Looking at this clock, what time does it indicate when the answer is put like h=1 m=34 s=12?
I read h=4 m=56 s=42
